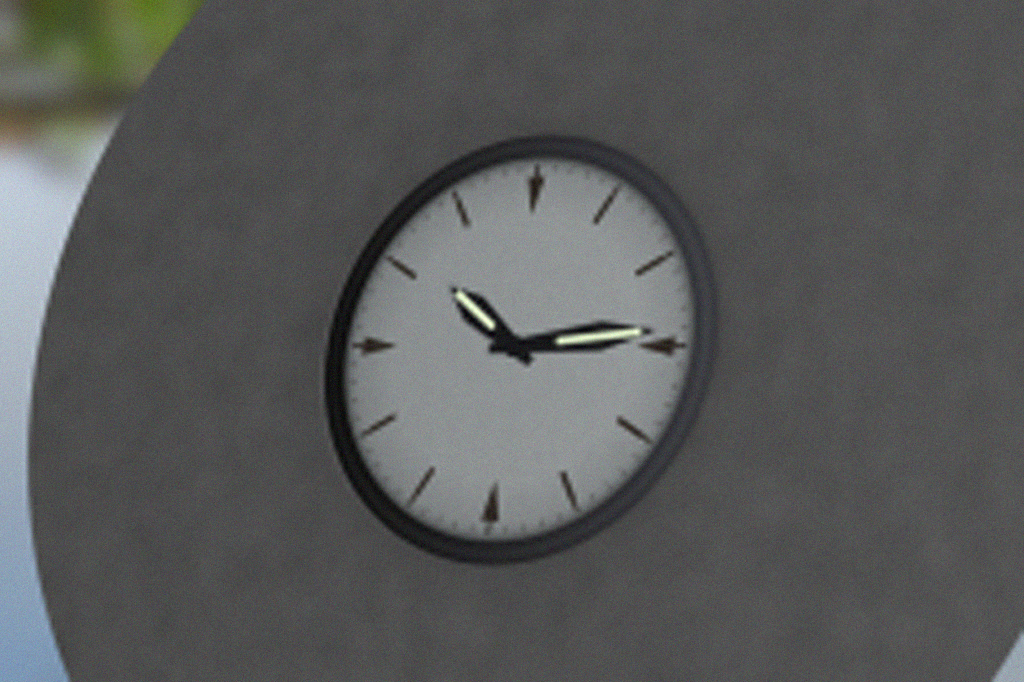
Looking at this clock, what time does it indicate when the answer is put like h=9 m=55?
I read h=10 m=14
